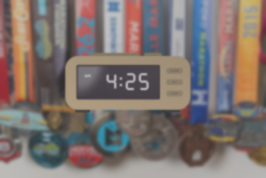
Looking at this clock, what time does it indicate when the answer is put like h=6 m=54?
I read h=4 m=25
